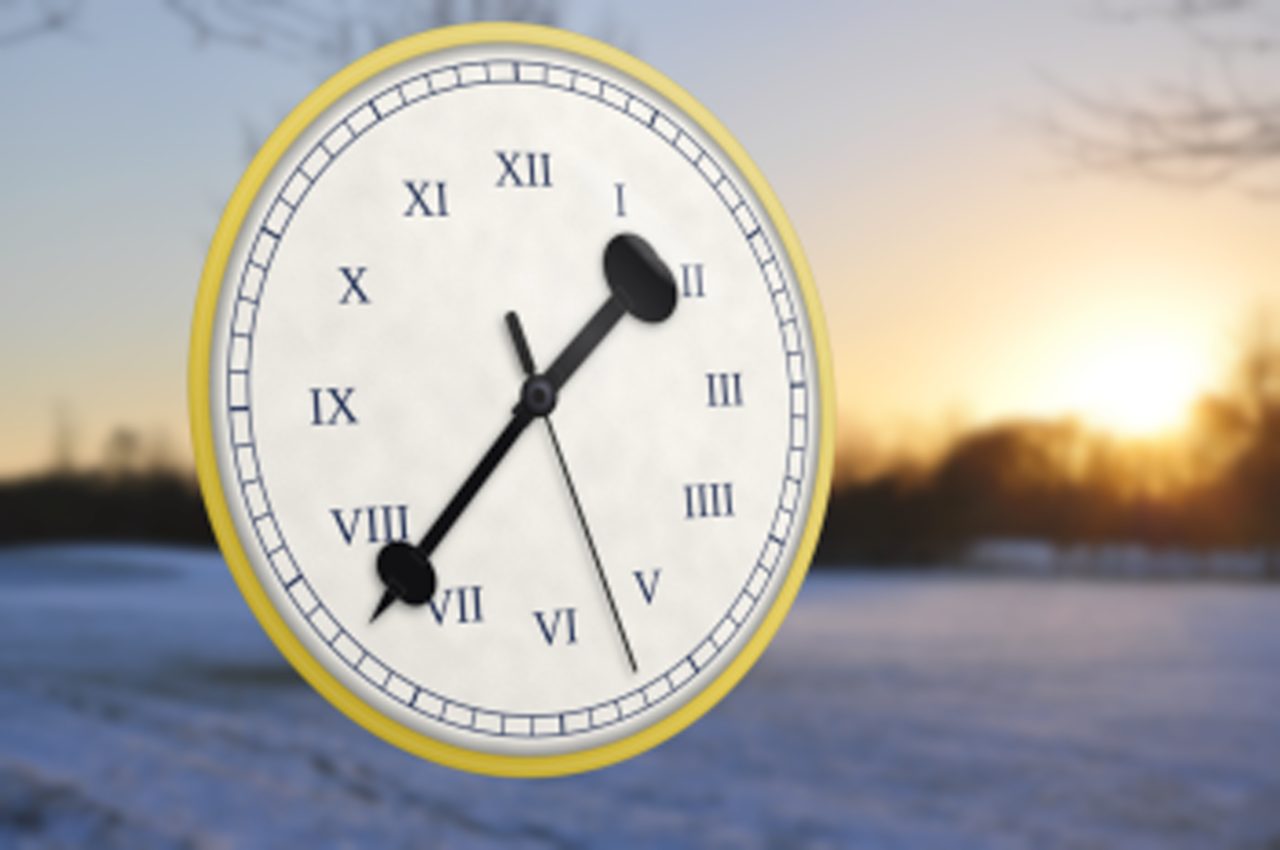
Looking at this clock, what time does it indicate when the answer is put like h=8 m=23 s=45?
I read h=1 m=37 s=27
